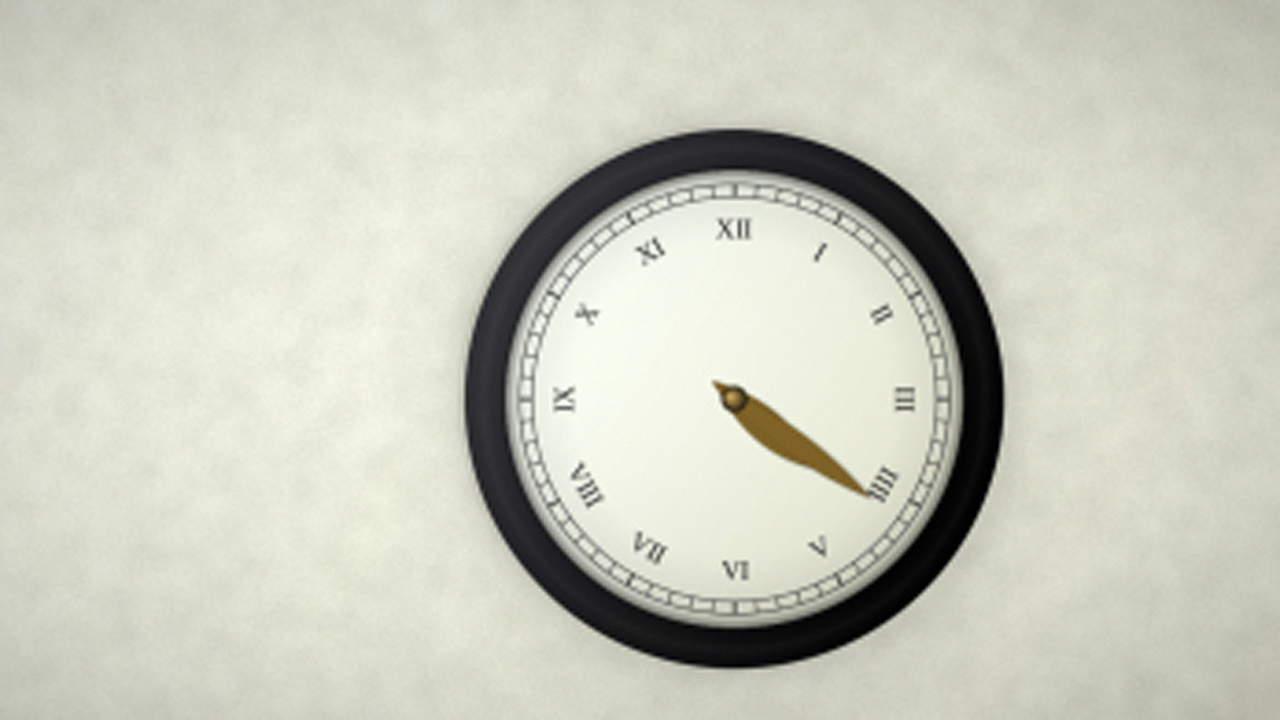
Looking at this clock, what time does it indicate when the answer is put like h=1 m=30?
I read h=4 m=21
